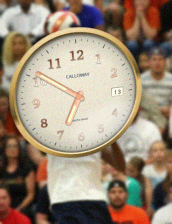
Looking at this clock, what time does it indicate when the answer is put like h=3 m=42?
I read h=6 m=51
